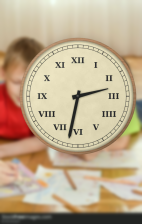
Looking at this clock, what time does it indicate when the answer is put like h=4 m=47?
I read h=2 m=32
